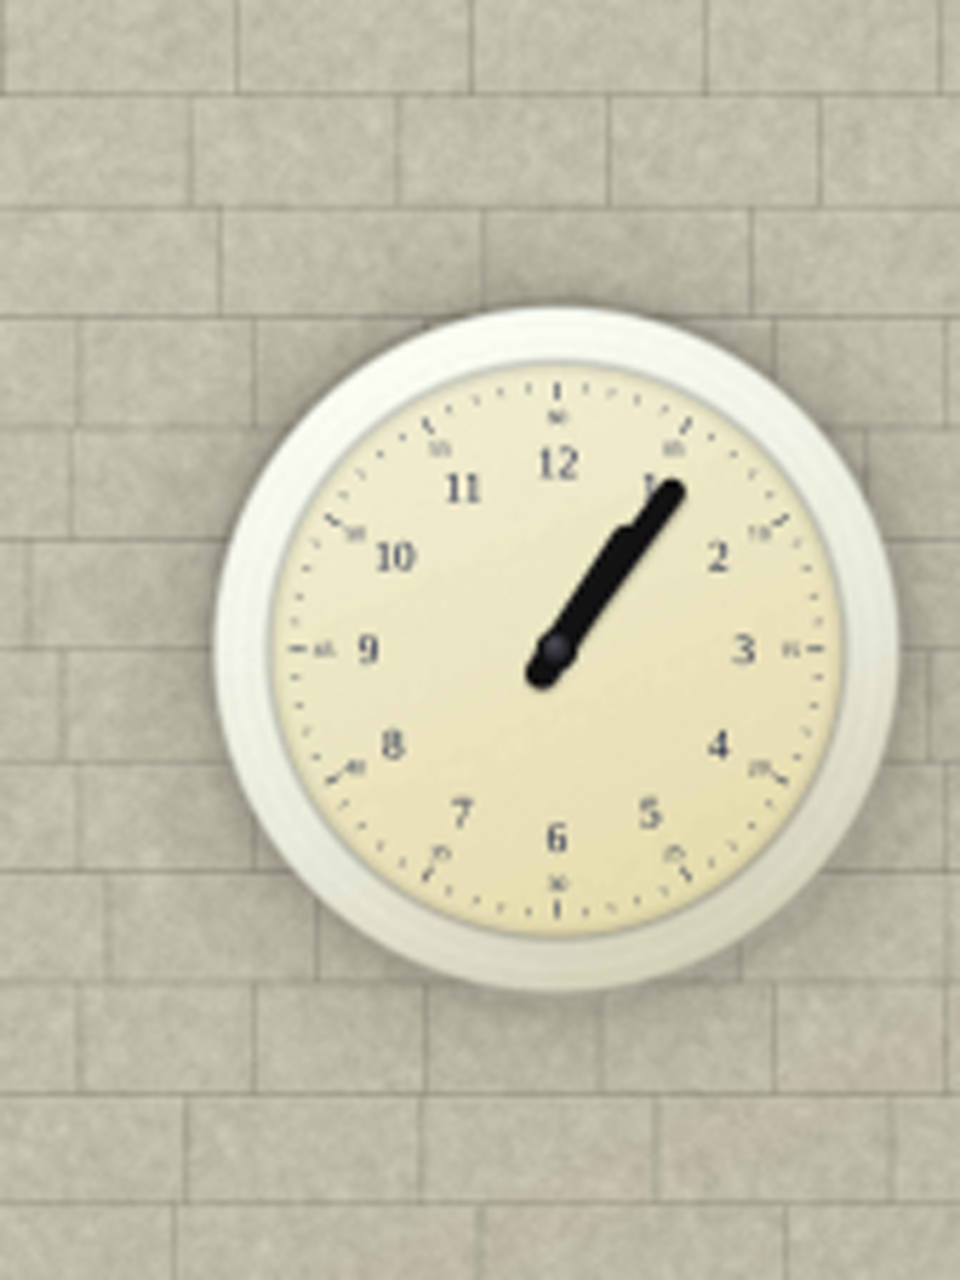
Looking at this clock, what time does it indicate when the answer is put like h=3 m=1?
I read h=1 m=6
